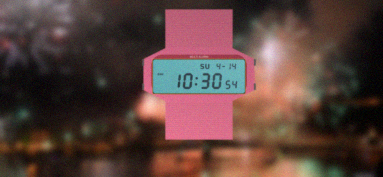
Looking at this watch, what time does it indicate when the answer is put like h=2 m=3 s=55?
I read h=10 m=30 s=54
